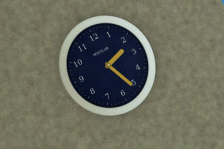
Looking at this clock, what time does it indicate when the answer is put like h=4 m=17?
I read h=2 m=26
